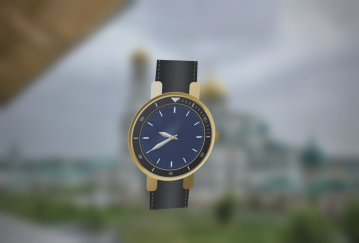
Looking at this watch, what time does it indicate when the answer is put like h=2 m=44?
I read h=9 m=40
